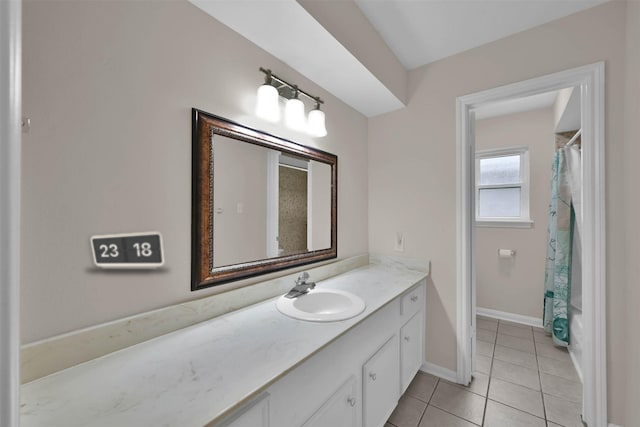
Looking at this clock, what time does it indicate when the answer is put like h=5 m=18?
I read h=23 m=18
